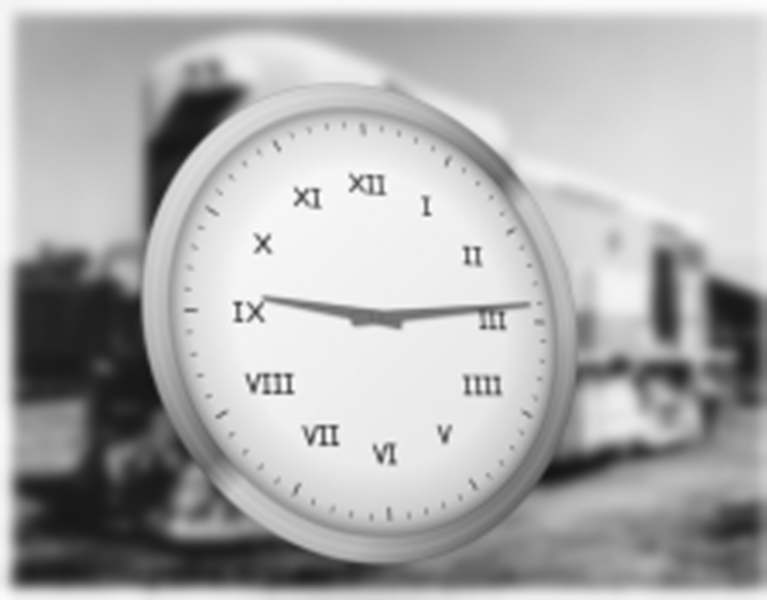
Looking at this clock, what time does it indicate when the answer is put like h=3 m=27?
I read h=9 m=14
